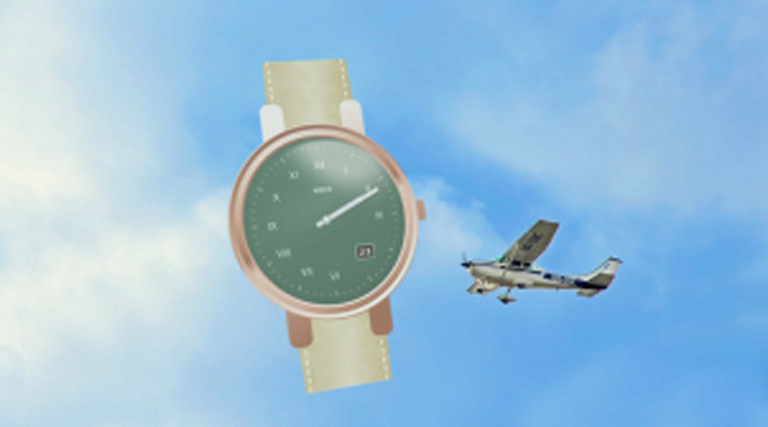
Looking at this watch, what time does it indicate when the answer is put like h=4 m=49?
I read h=2 m=11
